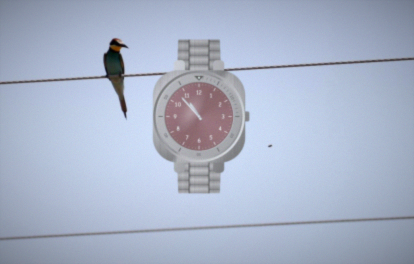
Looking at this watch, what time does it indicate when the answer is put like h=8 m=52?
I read h=10 m=53
